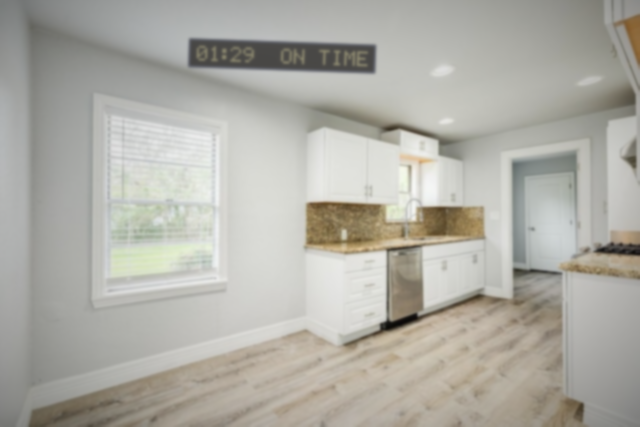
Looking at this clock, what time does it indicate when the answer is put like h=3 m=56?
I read h=1 m=29
